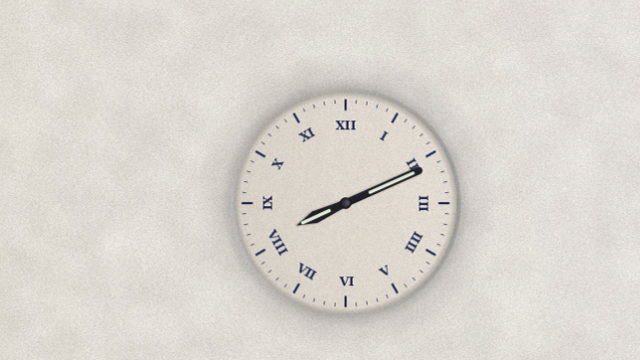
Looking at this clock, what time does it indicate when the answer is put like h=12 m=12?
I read h=8 m=11
